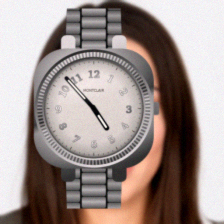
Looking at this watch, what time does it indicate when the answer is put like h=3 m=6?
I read h=4 m=53
